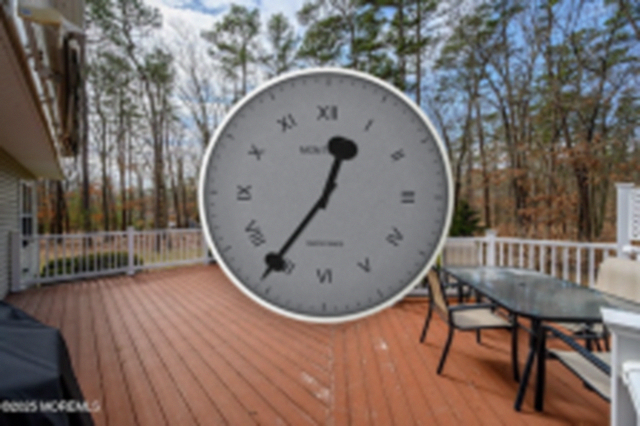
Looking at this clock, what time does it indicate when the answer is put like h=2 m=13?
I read h=12 m=36
